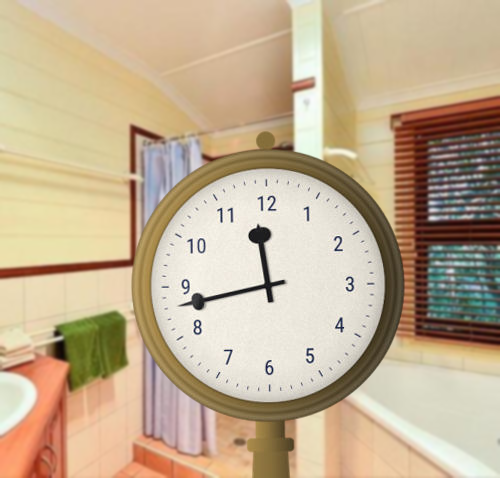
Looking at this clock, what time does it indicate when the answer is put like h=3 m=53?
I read h=11 m=43
